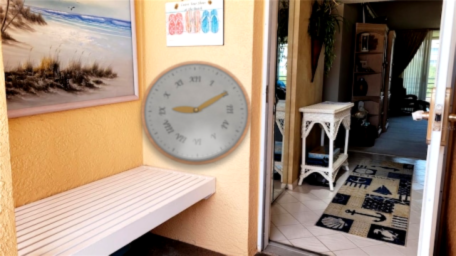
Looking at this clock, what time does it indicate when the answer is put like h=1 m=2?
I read h=9 m=10
